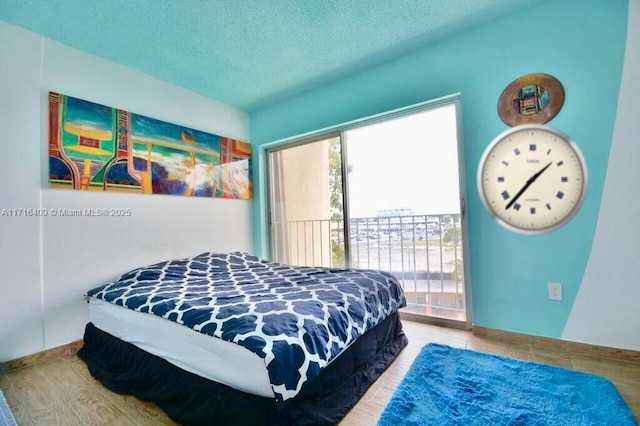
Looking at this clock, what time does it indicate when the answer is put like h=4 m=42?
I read h=1 m=37
